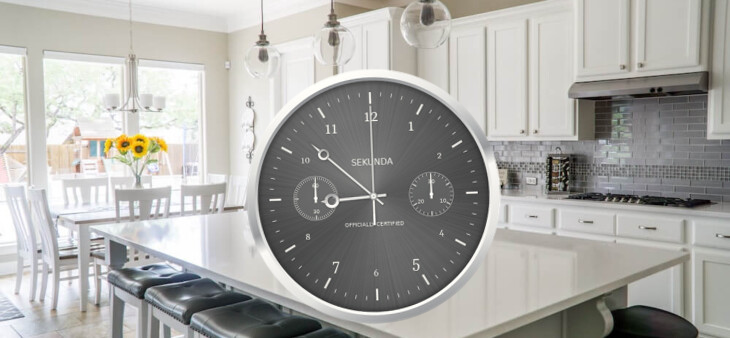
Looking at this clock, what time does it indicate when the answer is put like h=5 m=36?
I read h=8 m=52
